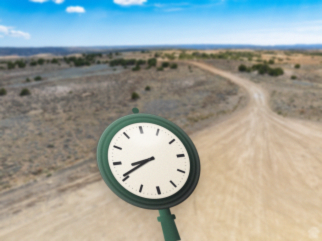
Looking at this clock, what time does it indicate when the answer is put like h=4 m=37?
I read h=8 m=41
